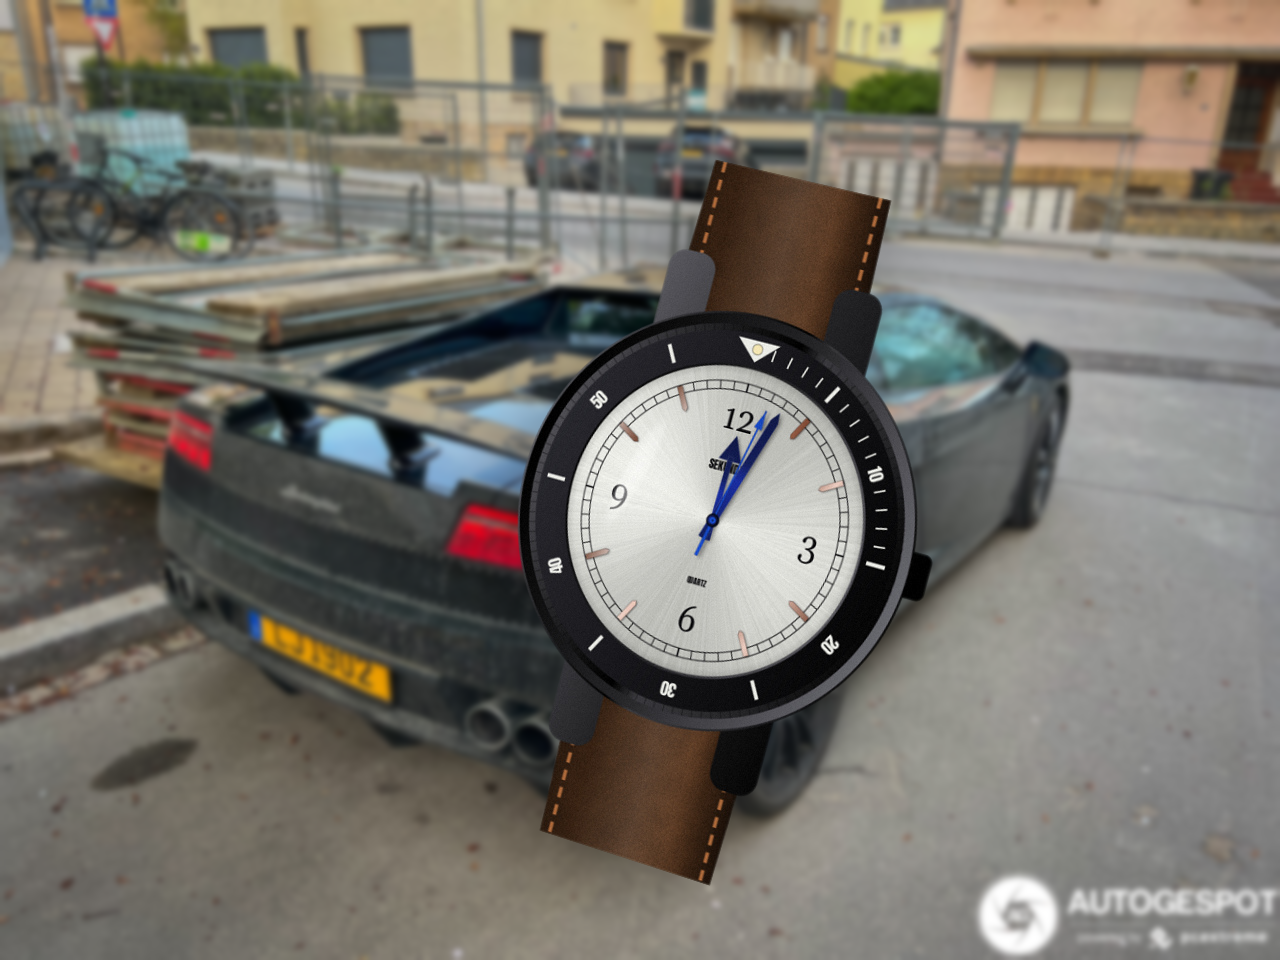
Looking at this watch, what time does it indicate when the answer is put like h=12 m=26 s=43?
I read h=12 m=3 s=2
